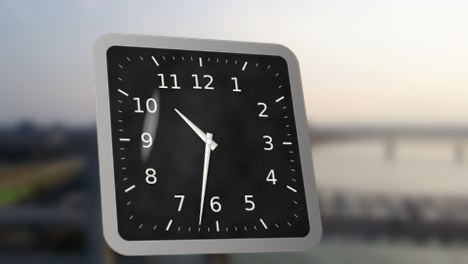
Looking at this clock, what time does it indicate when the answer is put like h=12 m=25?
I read h=10 m=32
